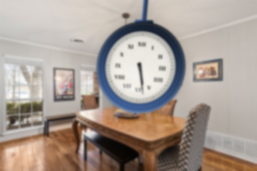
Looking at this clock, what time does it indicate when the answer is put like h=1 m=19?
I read h=5 m=28
